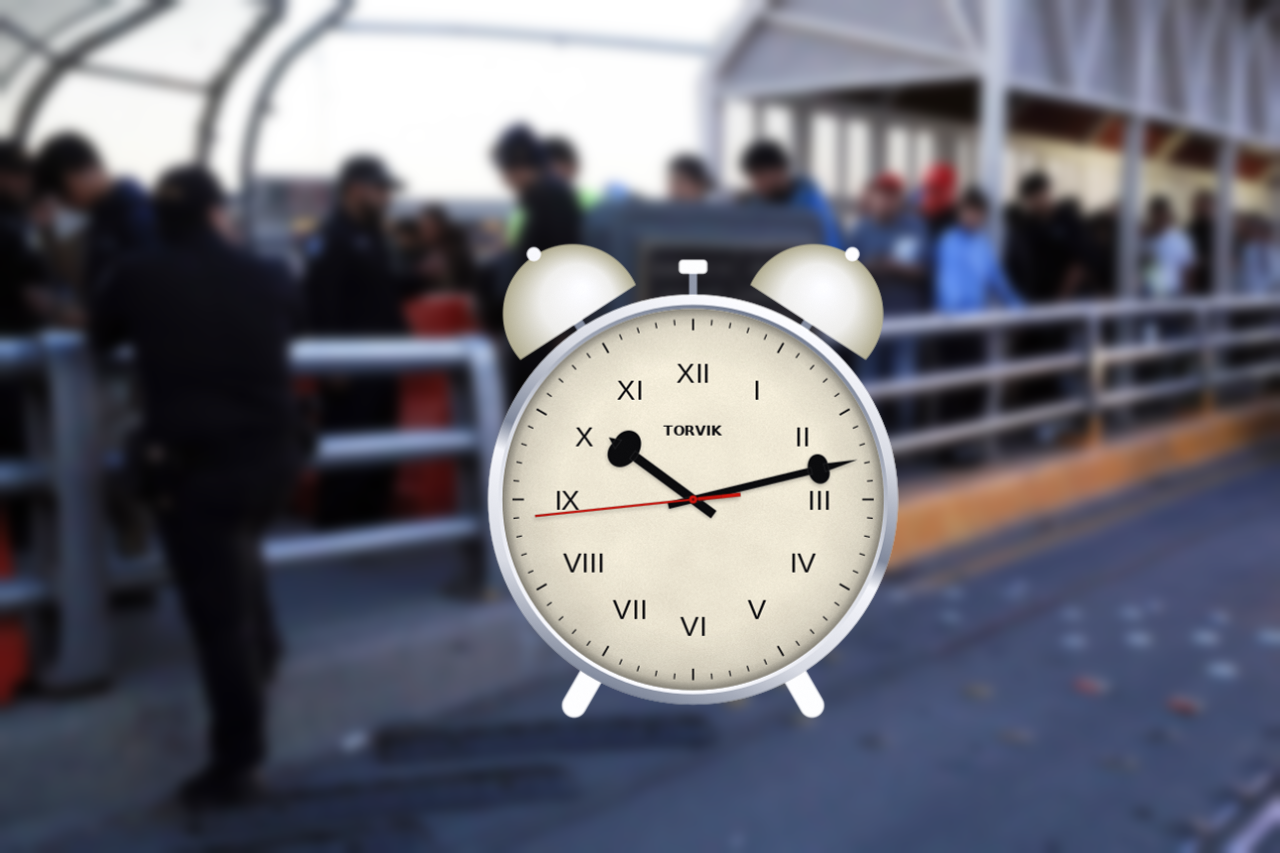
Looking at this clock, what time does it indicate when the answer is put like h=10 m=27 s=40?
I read h=10 m=12 s=44
